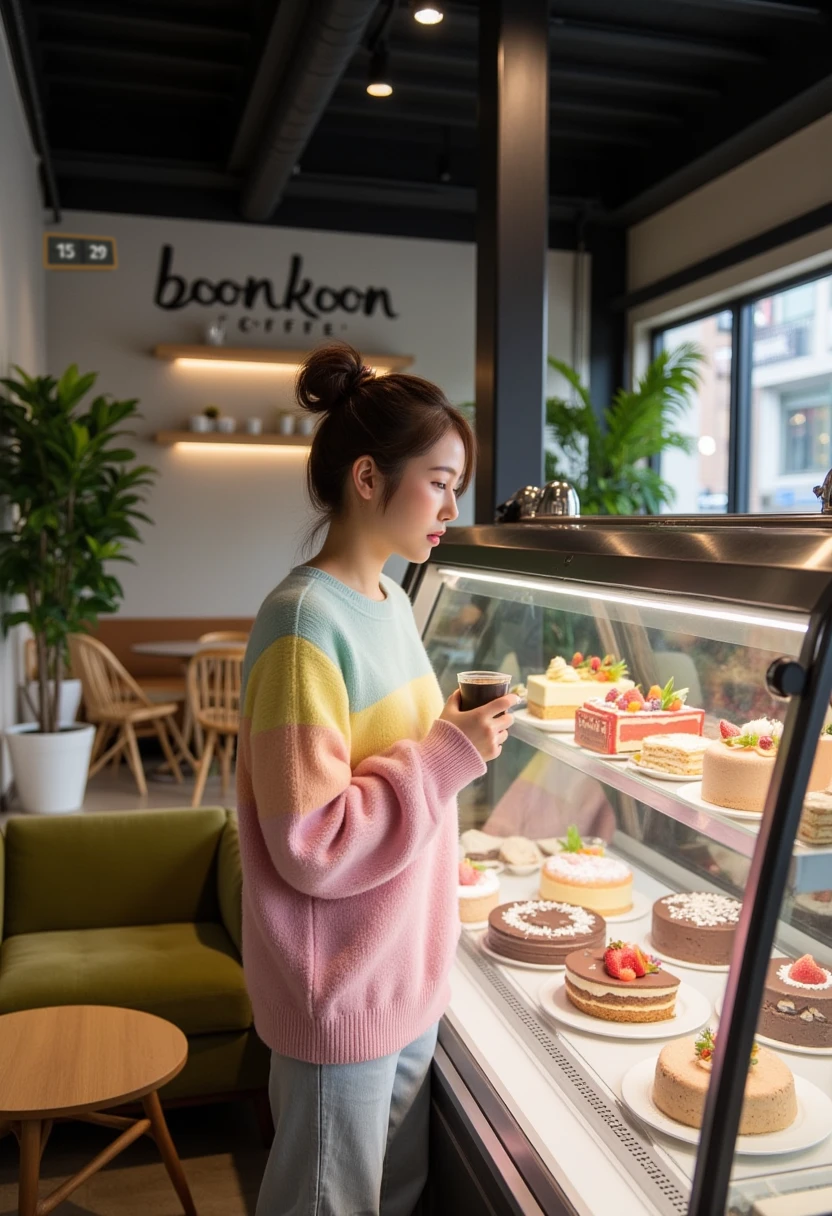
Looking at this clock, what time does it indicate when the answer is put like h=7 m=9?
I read h=15 m=29
